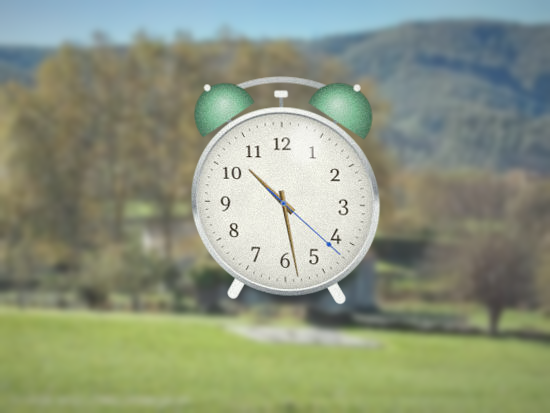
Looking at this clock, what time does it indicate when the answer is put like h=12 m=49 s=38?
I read h=10 m=28 s=22
